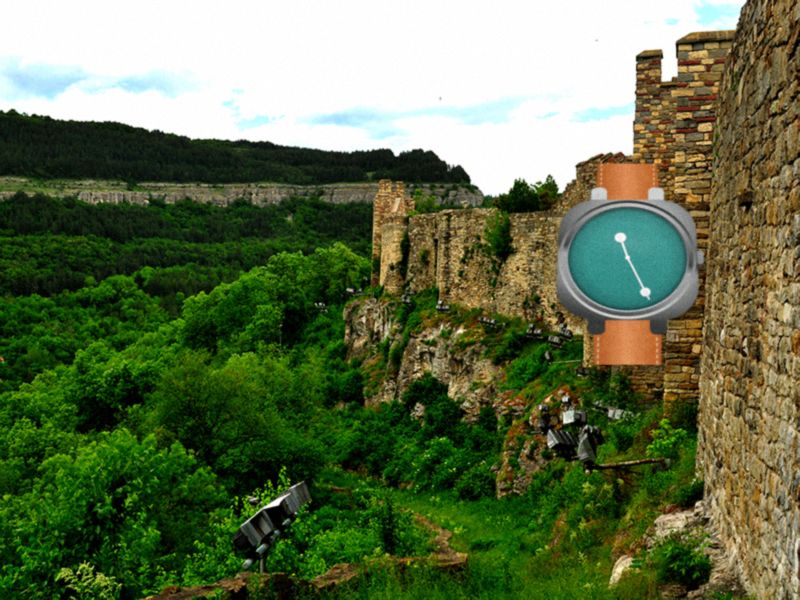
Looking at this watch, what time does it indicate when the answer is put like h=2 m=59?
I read h=11 m=26
